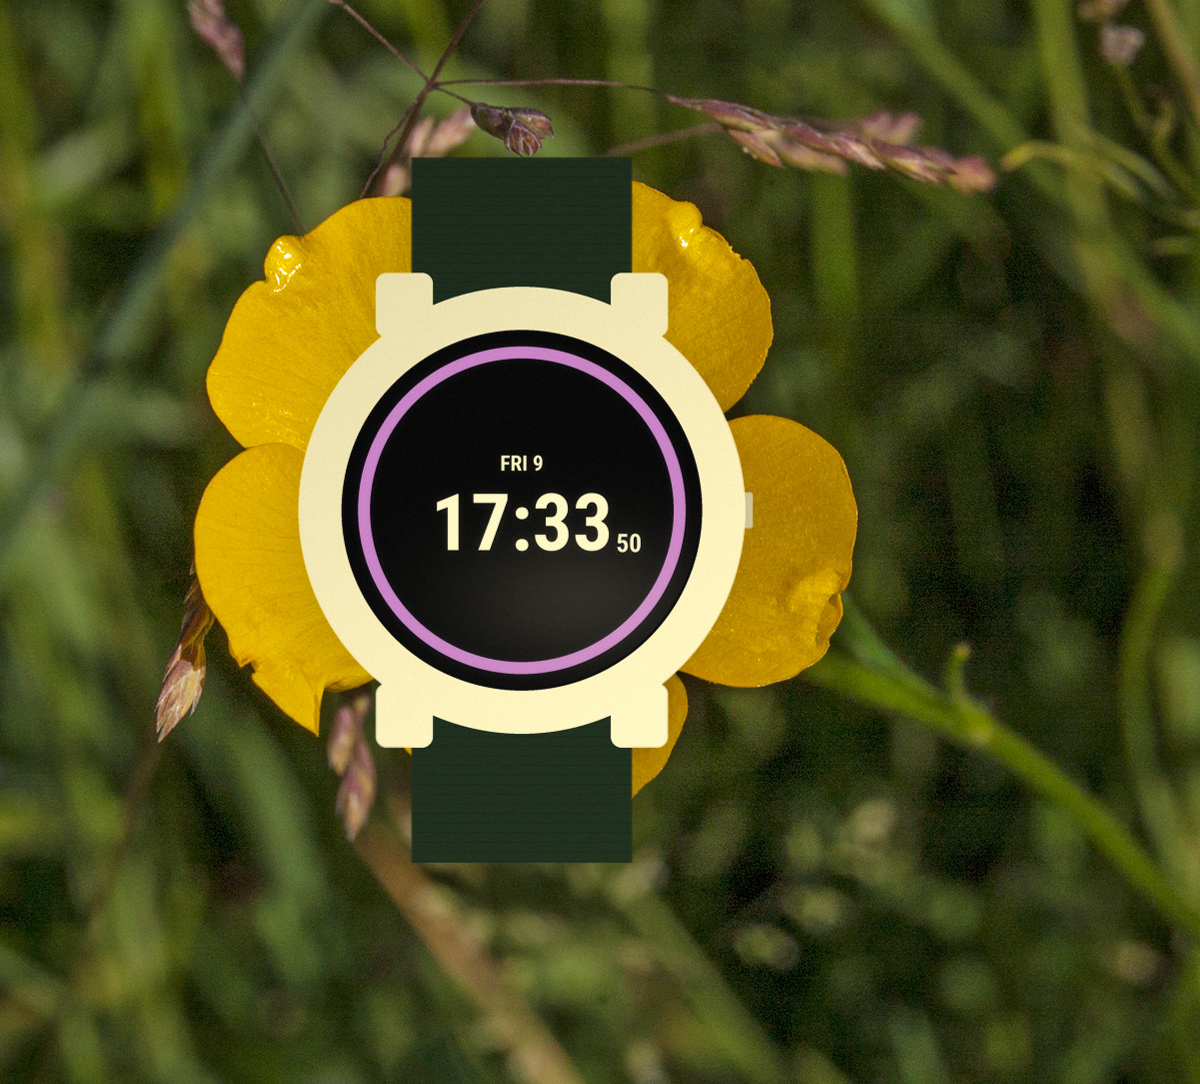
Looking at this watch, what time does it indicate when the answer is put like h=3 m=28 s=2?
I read h=17 m=33 s=50
